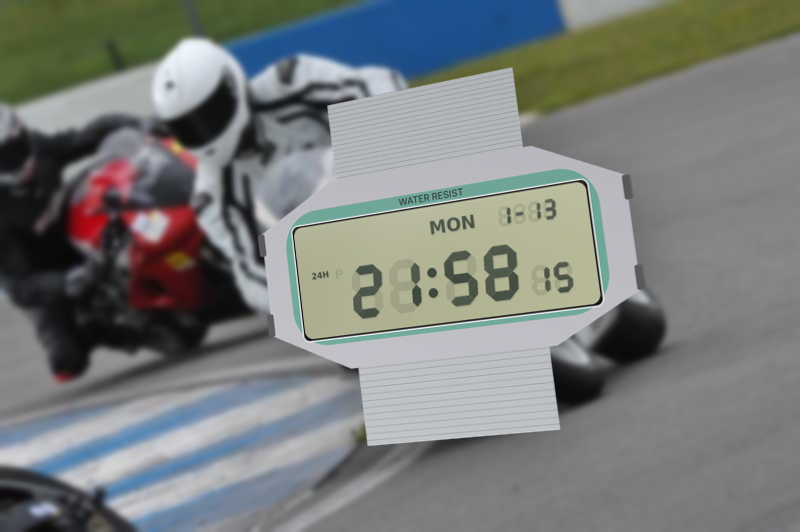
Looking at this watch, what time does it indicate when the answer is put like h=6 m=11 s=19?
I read h=21 m=58 s=15
